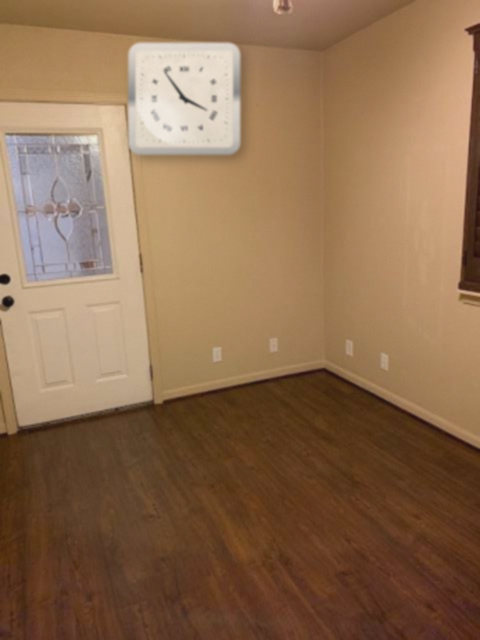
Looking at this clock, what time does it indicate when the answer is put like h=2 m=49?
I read h=3 m=54
